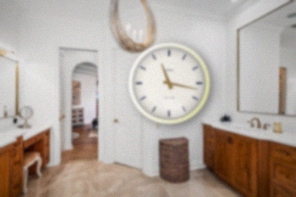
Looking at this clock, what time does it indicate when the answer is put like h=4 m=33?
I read h=11 m=17
